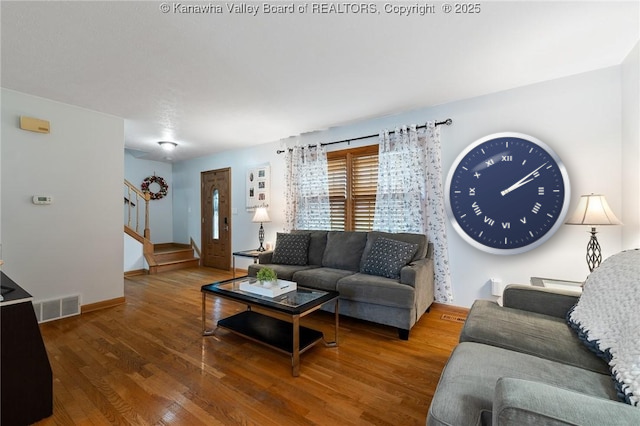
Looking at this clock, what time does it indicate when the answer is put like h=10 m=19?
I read h=2 m=9
